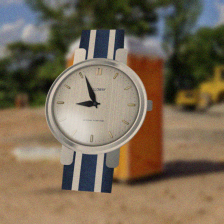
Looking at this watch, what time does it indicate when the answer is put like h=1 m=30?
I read h=8 m=56
